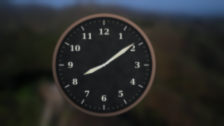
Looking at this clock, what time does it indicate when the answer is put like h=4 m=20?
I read h=8 m=9
